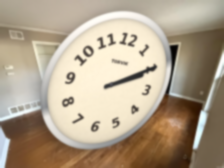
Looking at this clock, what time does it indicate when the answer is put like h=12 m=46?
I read h=2 m=10
